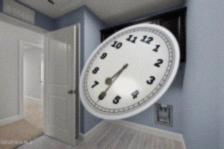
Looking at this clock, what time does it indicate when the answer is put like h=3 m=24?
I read h=6 m=30
